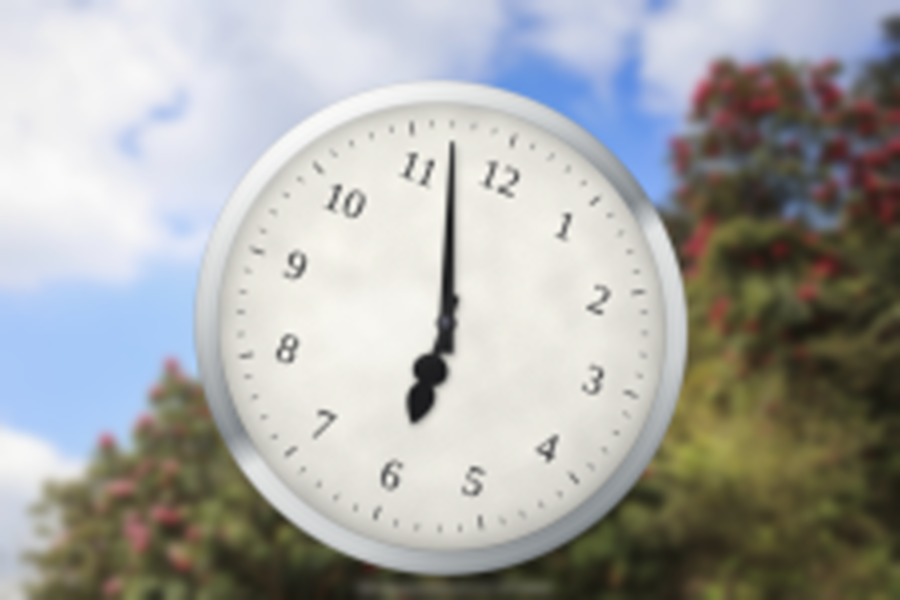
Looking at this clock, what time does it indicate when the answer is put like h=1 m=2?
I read h=5 m=57
